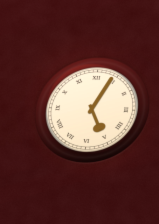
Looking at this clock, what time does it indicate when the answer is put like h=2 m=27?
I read h=5 m=4
